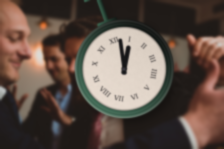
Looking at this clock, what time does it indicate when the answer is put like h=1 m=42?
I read h=1 m=2
